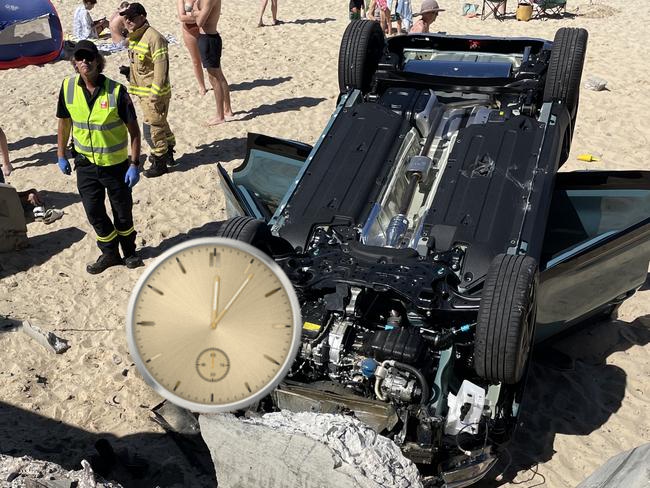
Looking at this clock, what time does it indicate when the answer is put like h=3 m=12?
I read h=12 m=6
